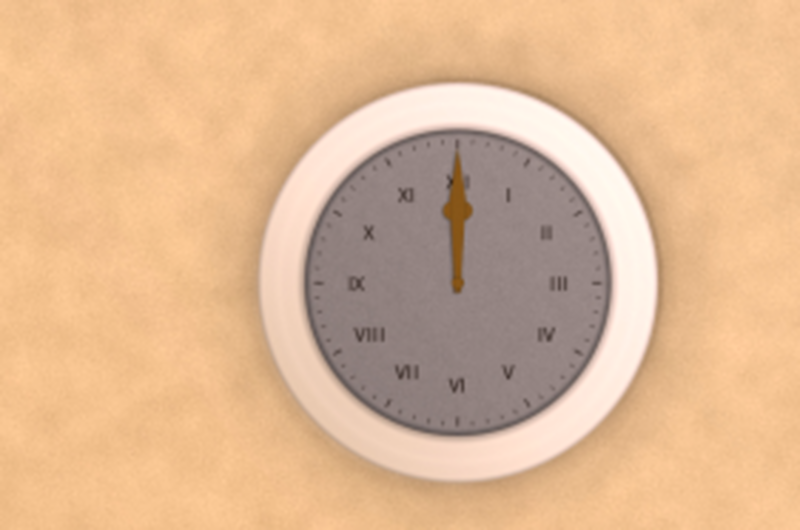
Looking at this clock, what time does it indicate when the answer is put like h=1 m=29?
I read h=12 m=0
